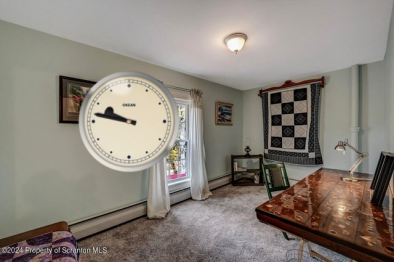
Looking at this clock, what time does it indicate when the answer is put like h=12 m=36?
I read h=9 m=47
